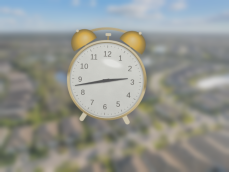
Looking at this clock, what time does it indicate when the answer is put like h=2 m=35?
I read h=2 m=43
